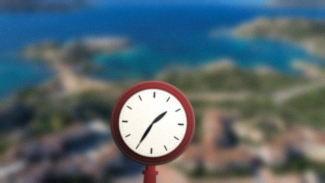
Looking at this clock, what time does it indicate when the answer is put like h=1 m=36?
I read h=1 m=35
